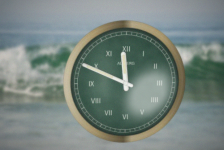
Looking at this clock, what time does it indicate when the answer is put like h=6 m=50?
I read h=11 m=49
